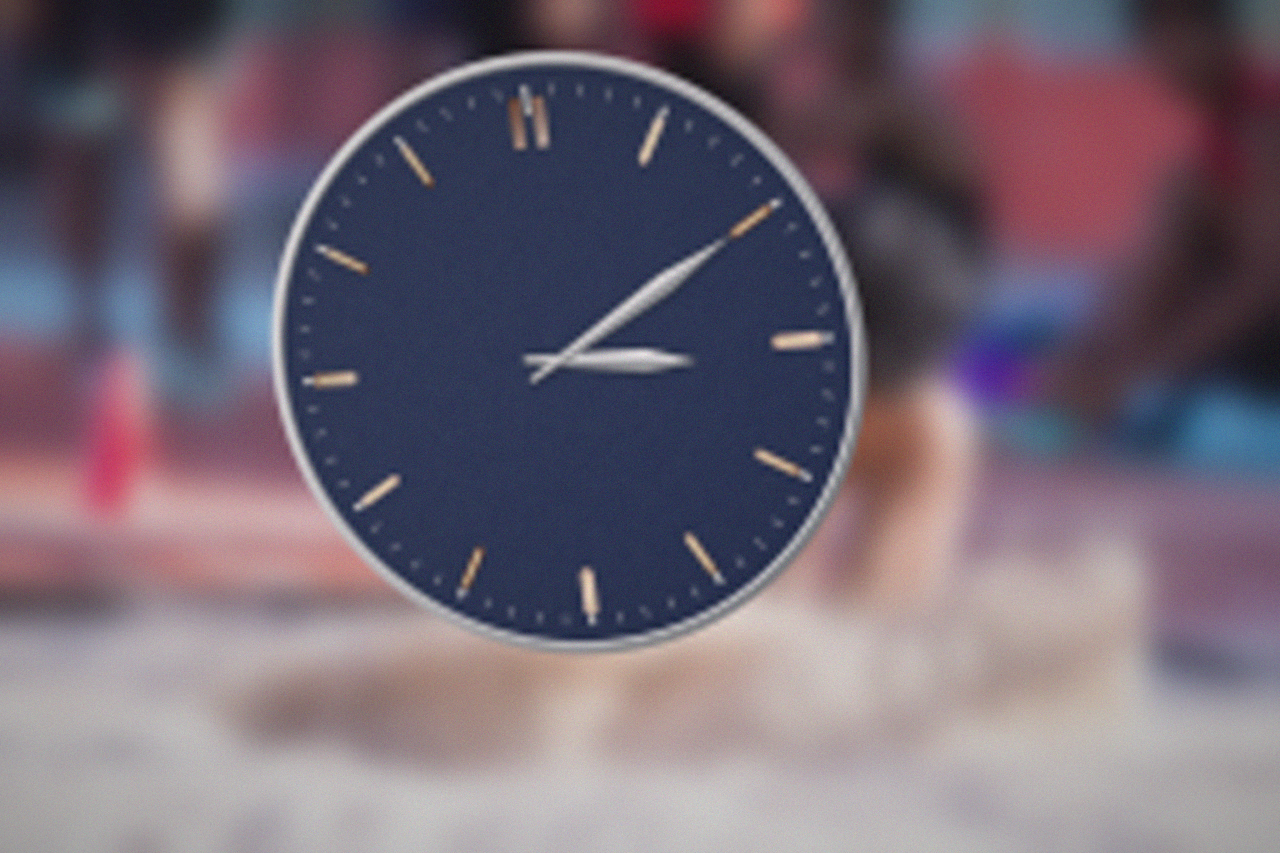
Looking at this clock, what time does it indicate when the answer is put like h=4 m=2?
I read h=3 m=10
